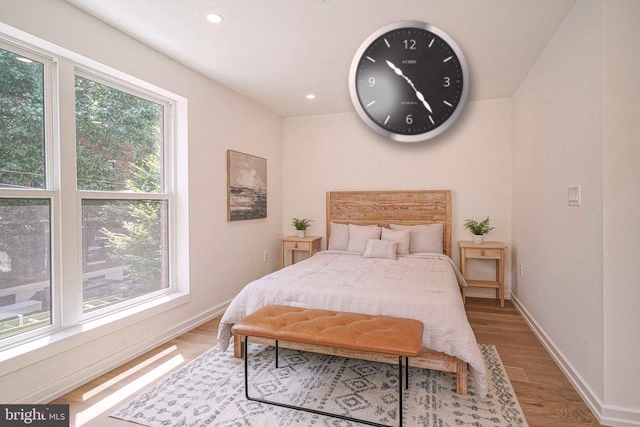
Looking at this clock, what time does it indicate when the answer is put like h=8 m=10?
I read h=10 m=24
